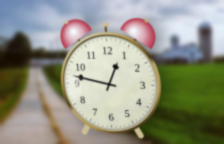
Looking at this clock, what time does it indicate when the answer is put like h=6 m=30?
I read h=12 m=47
